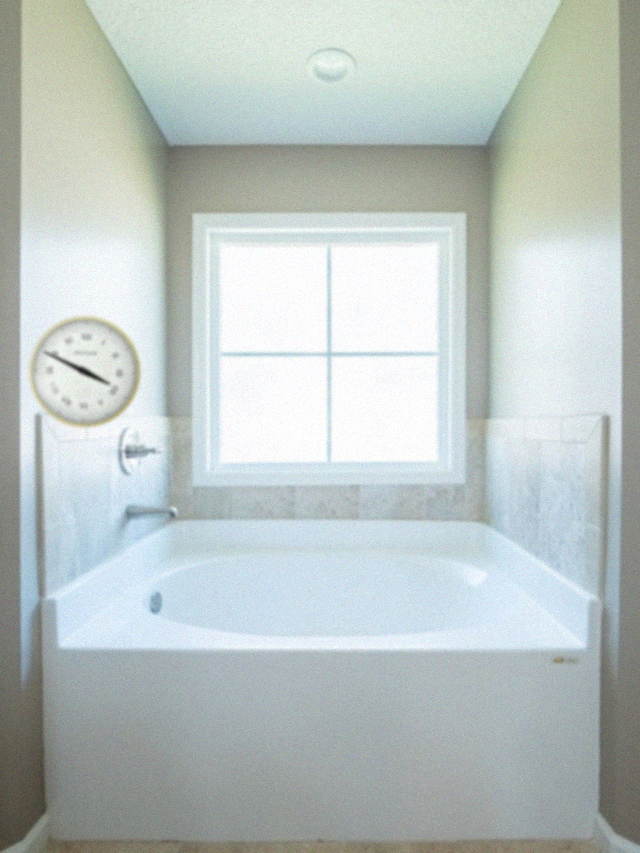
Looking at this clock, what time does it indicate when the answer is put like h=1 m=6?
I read h=3 m=49
